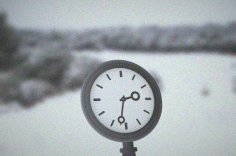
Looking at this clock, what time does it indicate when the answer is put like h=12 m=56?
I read h=2 m=32
